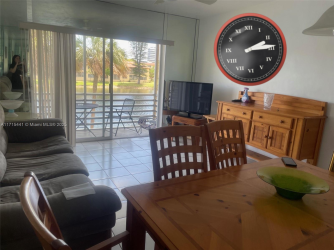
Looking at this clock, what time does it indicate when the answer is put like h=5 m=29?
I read h=2 m=14
